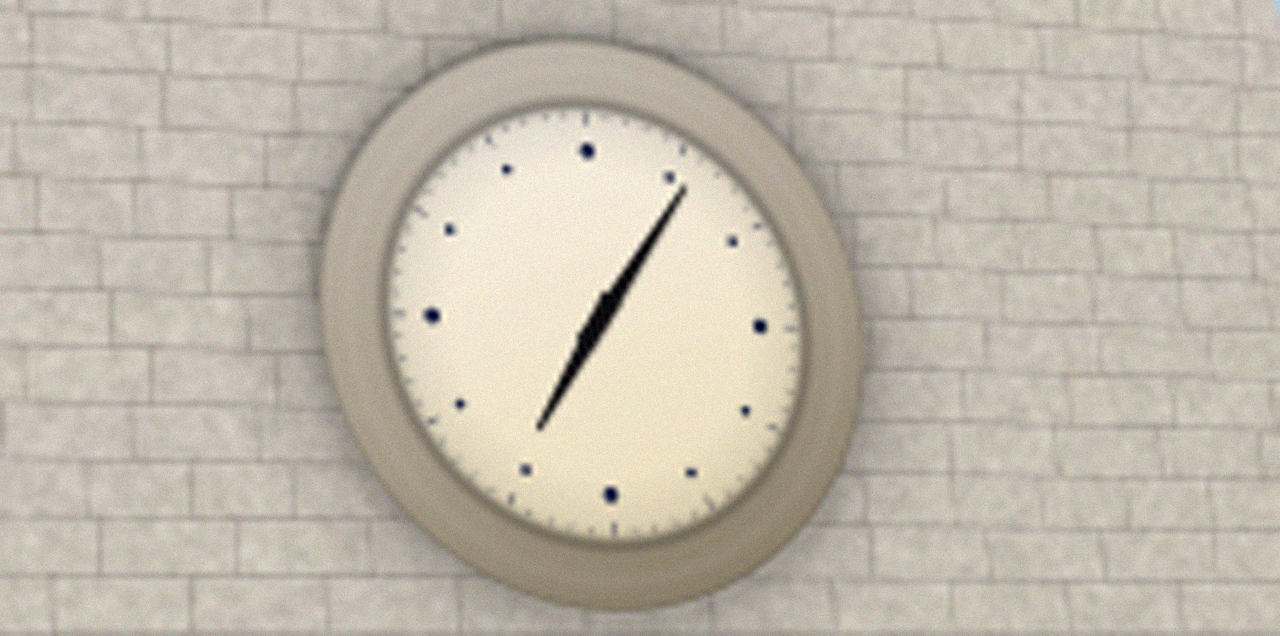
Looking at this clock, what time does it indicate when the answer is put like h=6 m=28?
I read h=7 m=6
